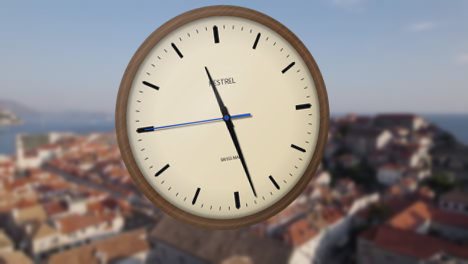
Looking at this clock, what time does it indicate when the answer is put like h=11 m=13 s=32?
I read h=11 m=27 s=45
